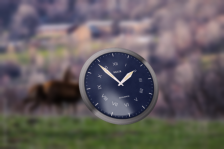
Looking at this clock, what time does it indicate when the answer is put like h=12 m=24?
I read h=1 m=54
